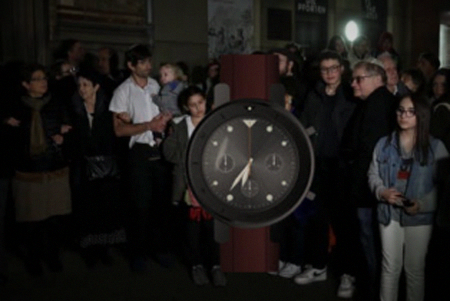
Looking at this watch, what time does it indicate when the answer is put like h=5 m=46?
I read h=6 m=36
